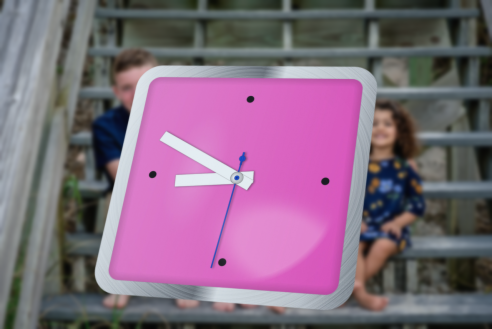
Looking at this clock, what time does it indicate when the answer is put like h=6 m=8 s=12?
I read h=8 m=49 s=31
